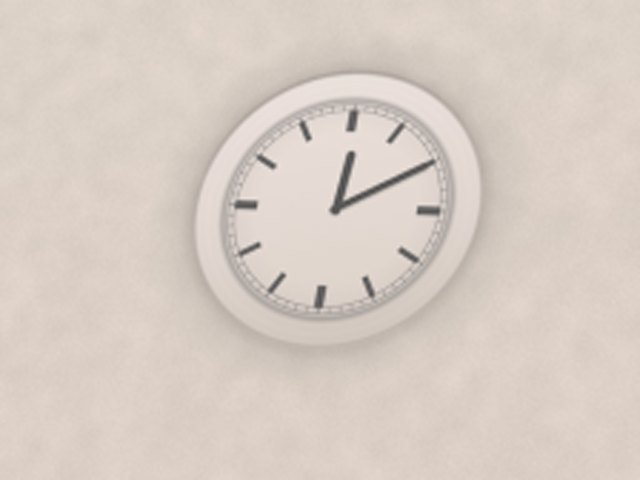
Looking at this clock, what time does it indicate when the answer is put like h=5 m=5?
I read h=12 m=10
